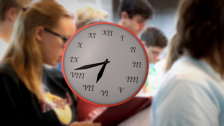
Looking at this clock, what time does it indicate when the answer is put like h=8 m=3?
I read h=6 m=42
